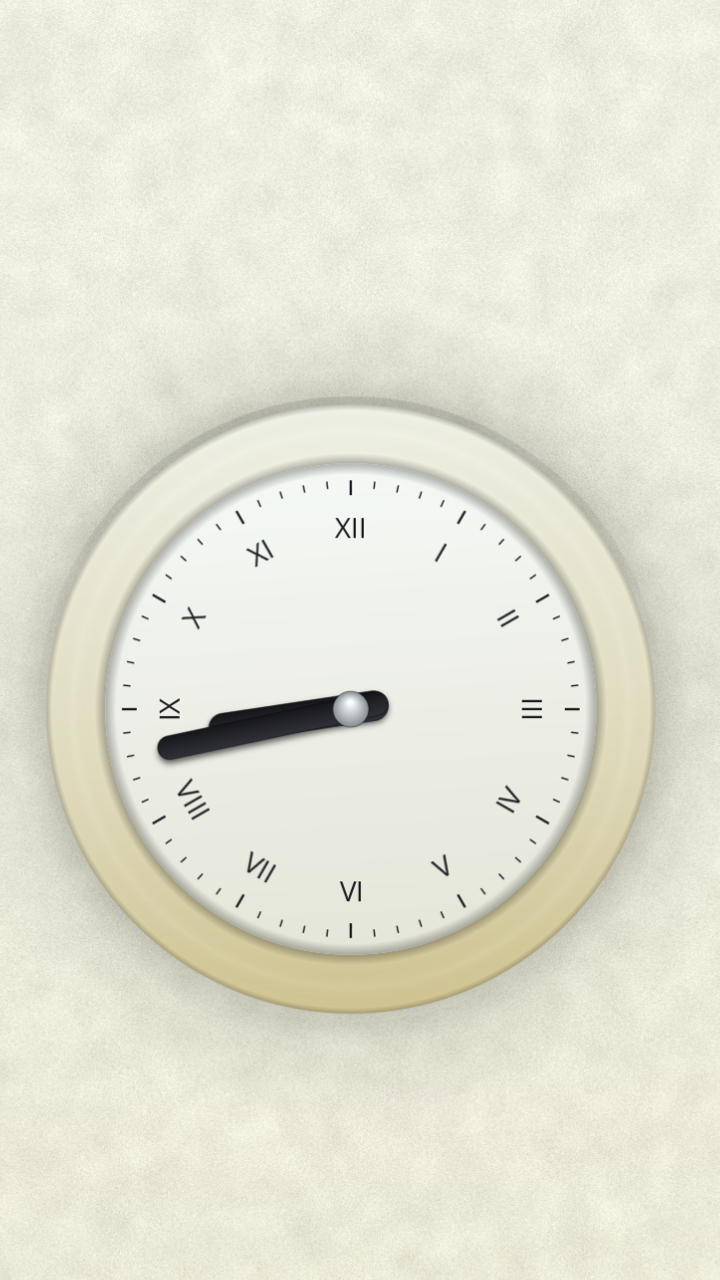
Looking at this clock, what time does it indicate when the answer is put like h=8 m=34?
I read h=8 m=43
